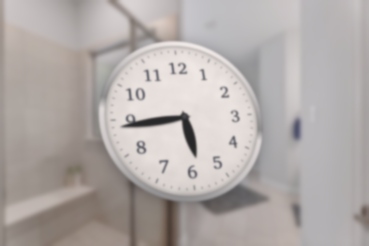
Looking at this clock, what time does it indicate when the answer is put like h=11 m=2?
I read h=5 m=44
